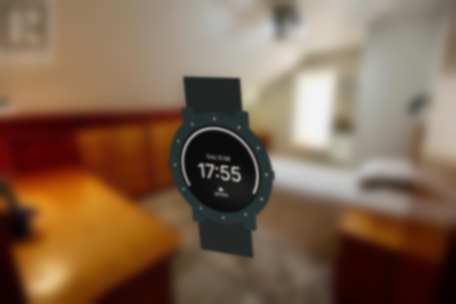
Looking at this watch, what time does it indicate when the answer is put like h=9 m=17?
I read h=17 m=55
